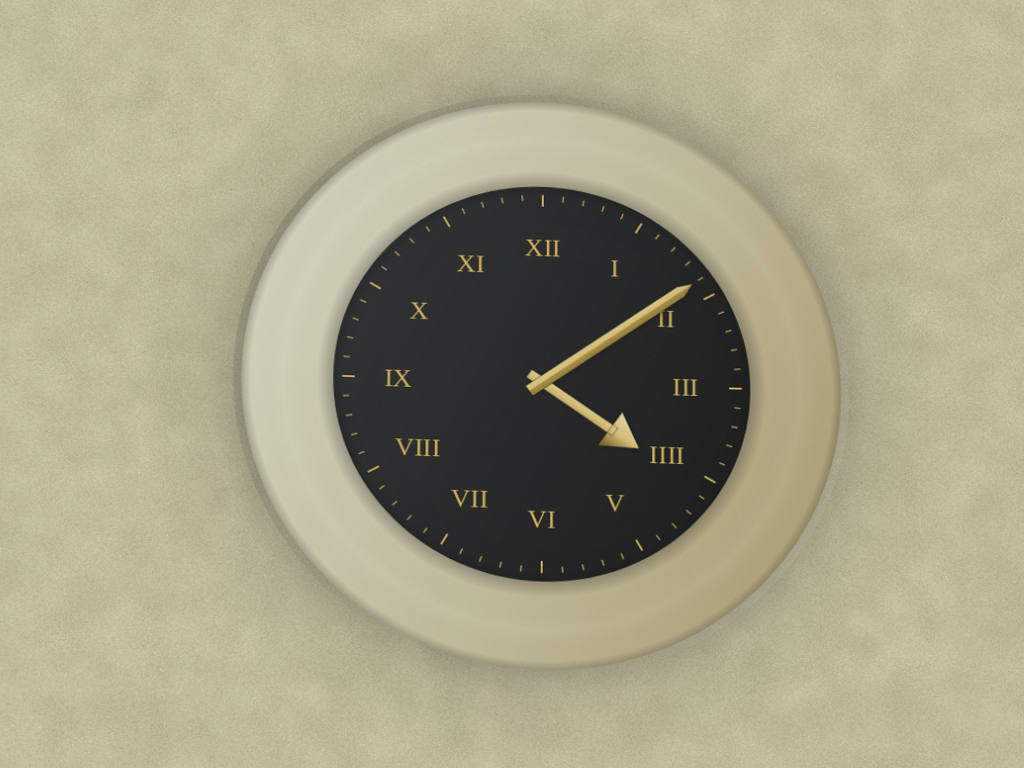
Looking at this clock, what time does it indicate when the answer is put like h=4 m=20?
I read h=4 m=9
